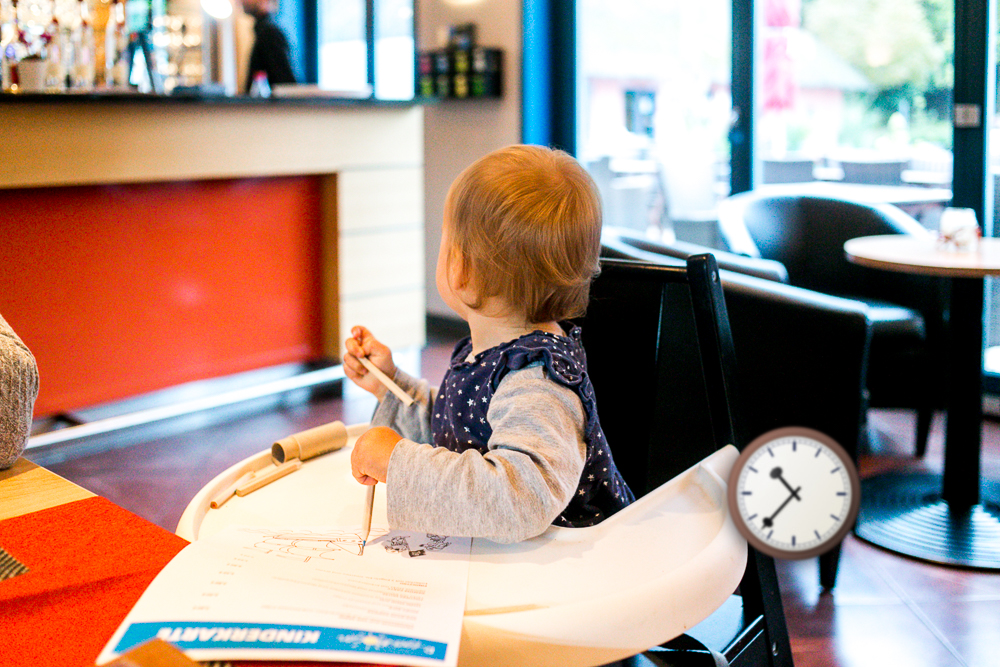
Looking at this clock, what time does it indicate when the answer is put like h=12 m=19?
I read h=10 m=37
